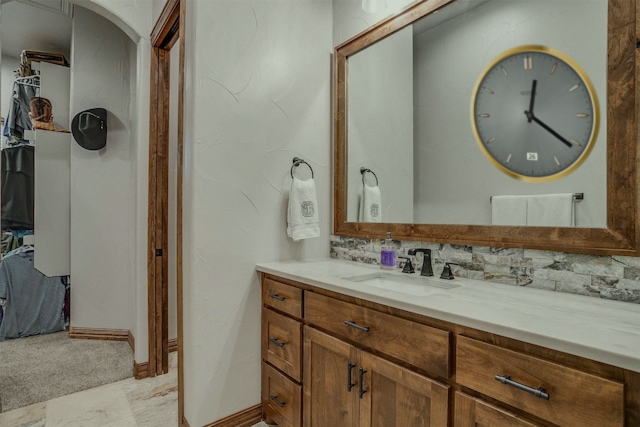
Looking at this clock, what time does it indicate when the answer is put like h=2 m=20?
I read h=12 m=21
